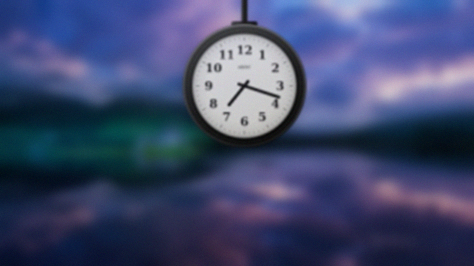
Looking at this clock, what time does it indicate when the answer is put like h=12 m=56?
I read h=7 m=18
